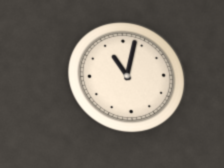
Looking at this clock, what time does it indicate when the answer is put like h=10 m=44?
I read h=11 m=3
